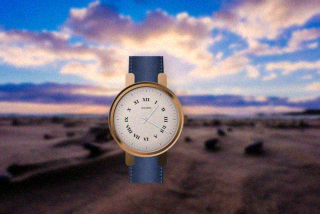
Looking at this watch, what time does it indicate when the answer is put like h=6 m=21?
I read h=1 m=20
